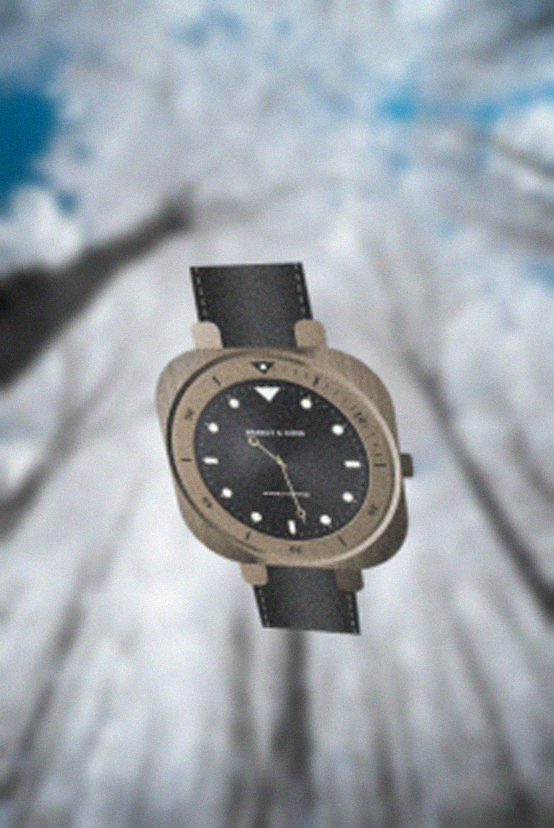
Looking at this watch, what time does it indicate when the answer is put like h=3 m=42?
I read h=10 m=28
